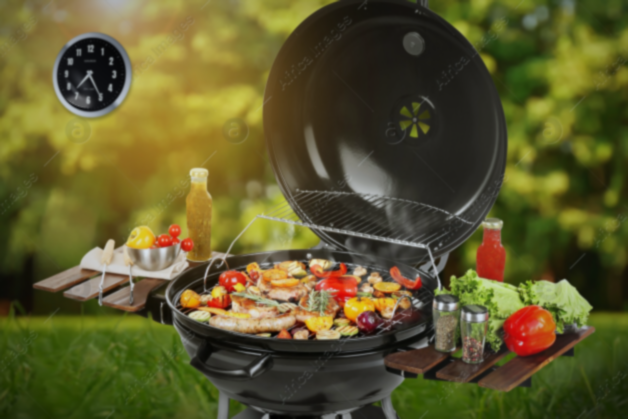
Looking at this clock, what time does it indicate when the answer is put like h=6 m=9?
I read h=7 m=25
